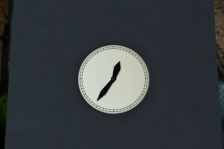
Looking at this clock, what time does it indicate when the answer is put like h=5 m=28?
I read h=12 m=36
